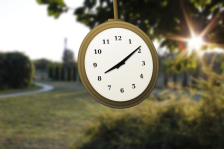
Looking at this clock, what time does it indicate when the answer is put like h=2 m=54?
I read h=8 m=9
